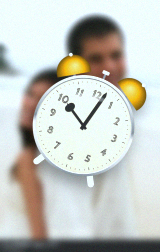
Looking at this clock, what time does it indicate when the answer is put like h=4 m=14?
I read h=10 m=2
